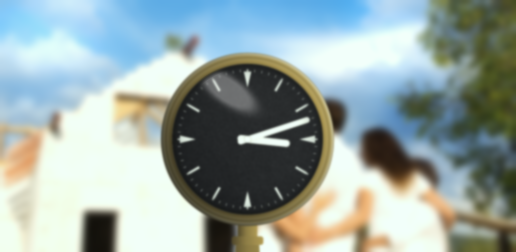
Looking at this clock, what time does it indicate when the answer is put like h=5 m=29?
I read h=3 m=12
